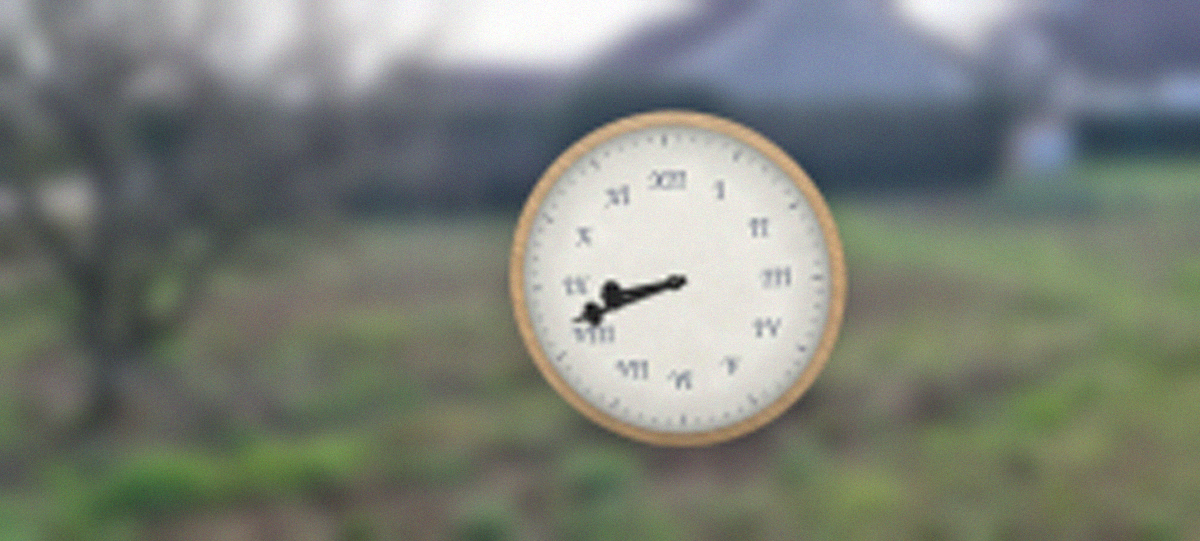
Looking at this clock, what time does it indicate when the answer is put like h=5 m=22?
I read h=8 m=42
